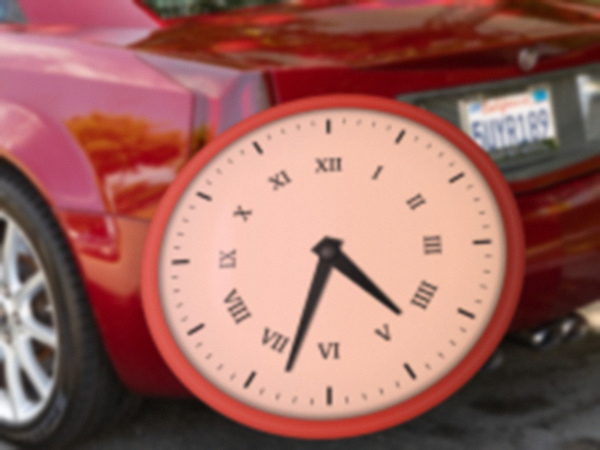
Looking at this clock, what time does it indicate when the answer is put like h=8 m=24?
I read h=4 m=33
